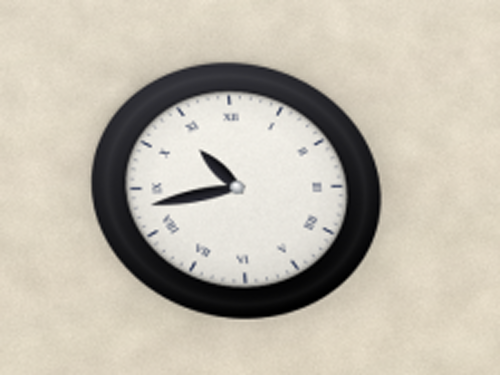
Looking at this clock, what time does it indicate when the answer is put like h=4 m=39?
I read h=10 m=43
